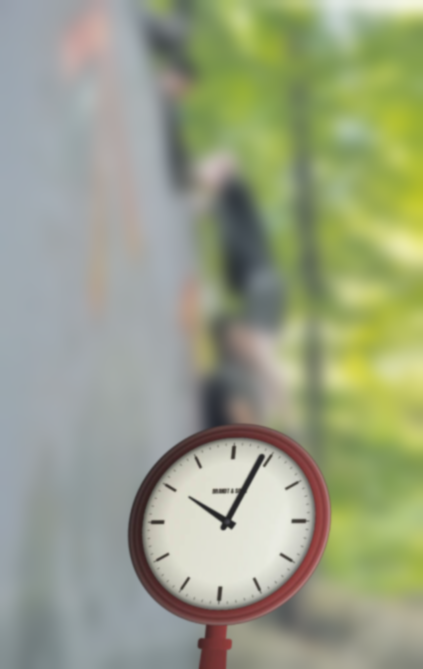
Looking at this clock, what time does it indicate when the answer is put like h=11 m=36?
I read h=10 m=4
